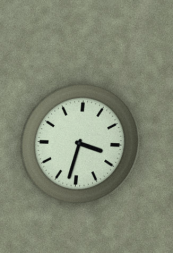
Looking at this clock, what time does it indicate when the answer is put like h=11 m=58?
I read h=3 m=32
